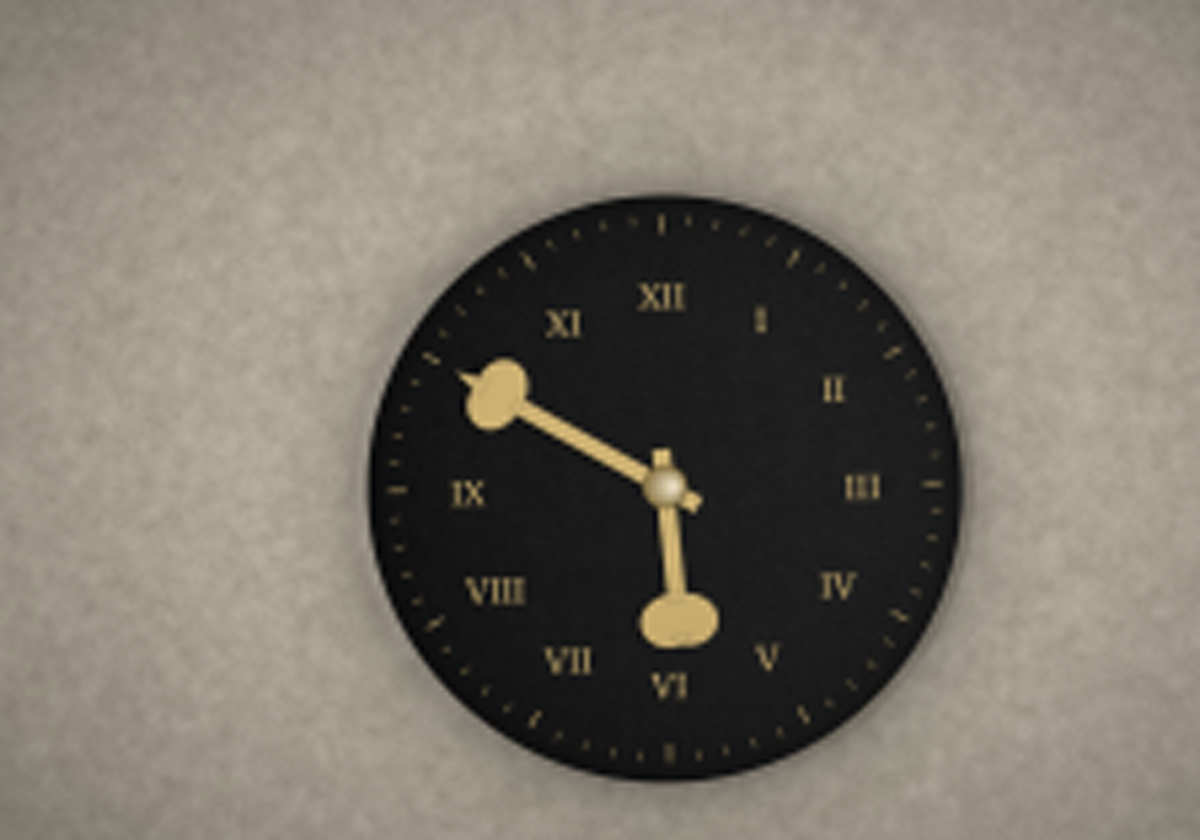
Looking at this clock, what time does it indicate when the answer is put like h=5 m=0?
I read h=5 m=50
